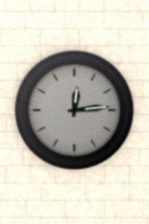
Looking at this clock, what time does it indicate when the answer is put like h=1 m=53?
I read h=12 m=14
